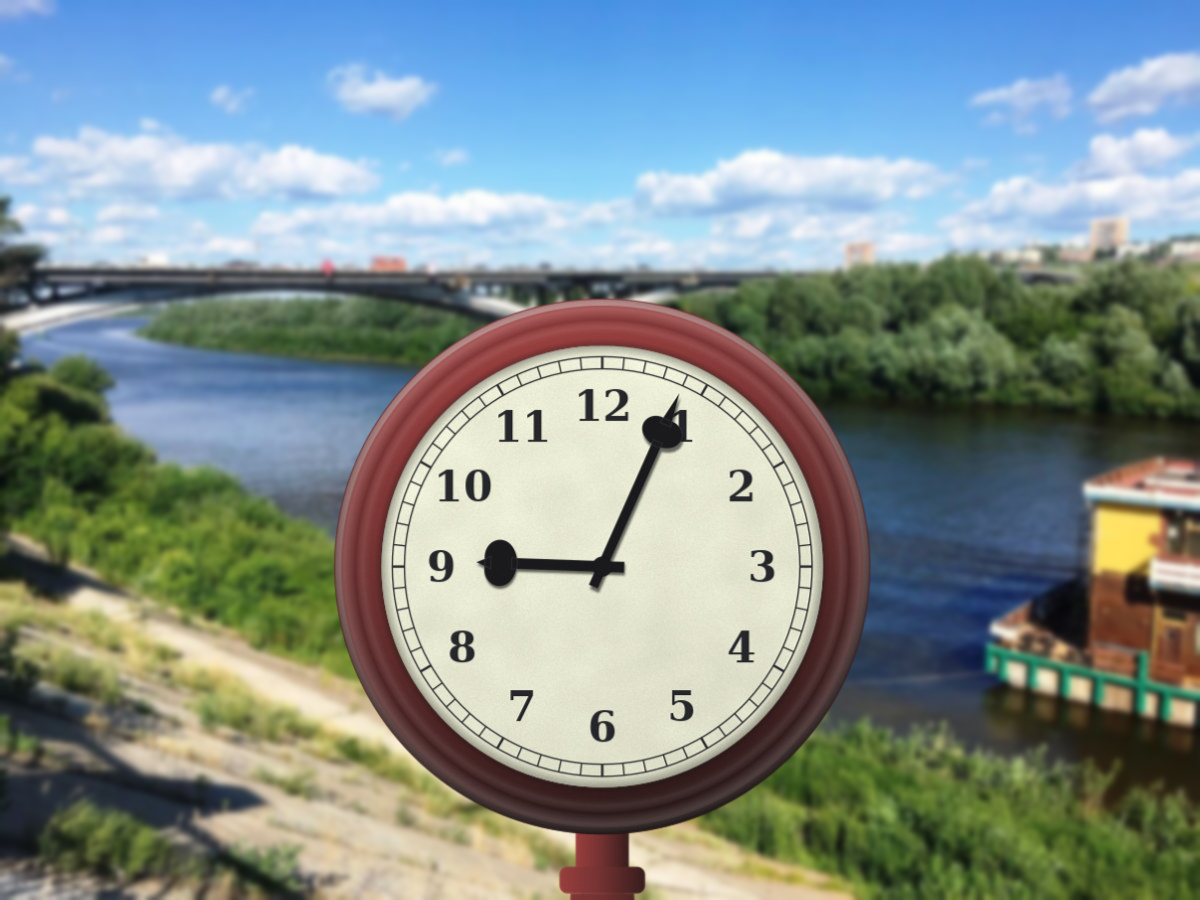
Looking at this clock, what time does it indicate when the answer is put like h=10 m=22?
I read h=9 m=4
